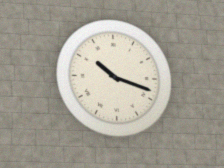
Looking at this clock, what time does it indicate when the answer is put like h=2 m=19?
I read h=10 m=18
